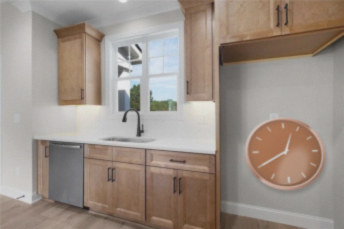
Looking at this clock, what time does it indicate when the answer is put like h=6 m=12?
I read h=12 m=40
